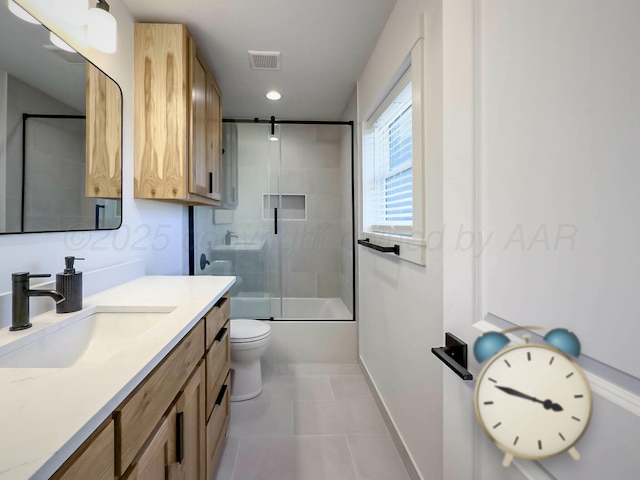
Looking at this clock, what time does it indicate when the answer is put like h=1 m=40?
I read h=3 m=49
